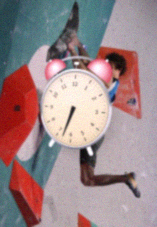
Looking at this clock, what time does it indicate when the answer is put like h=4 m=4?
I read h=6 m=33
